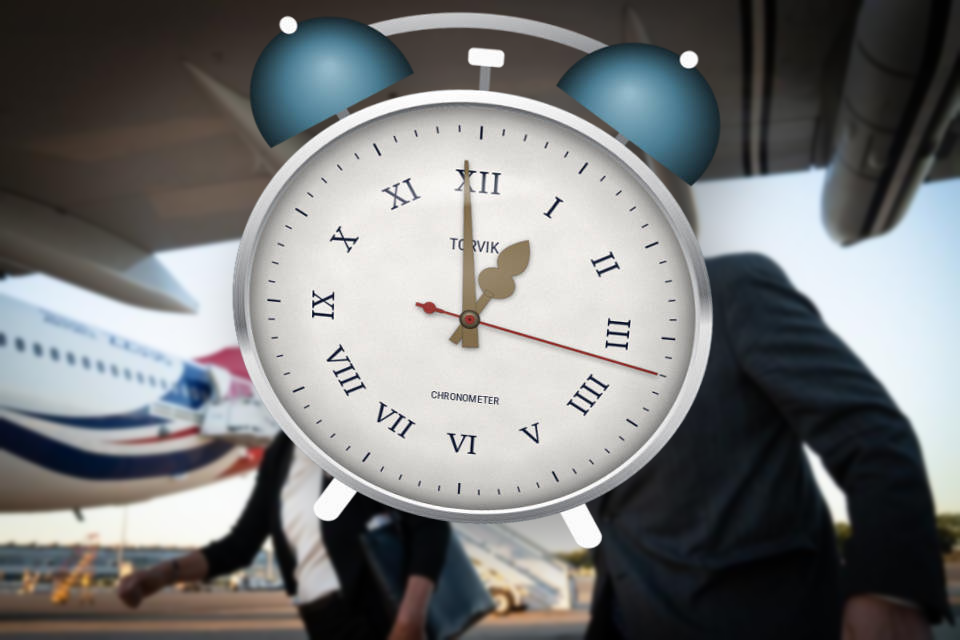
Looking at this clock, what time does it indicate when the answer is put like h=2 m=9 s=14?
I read h=12 m=59 s=17
